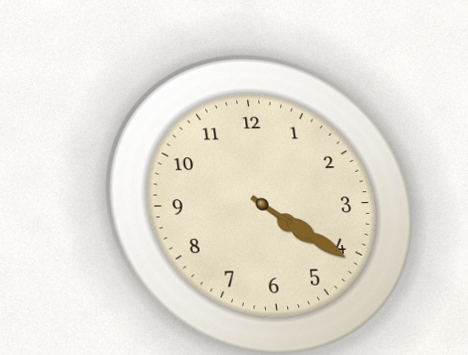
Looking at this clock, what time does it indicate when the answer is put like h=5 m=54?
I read h=4 m=21
